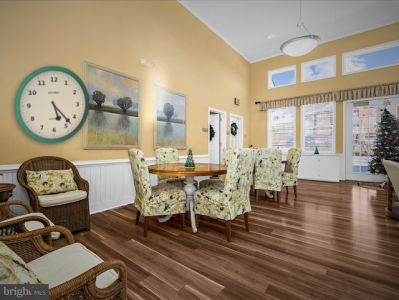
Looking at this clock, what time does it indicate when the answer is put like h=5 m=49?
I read h=5 m=23
